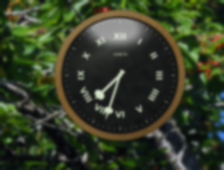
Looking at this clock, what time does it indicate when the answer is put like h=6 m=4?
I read h=7 m=33
